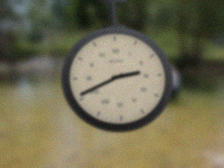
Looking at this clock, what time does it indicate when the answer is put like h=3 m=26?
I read h=2 m=41
